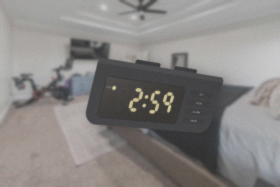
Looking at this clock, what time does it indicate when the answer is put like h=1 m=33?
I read h=2 m=59
